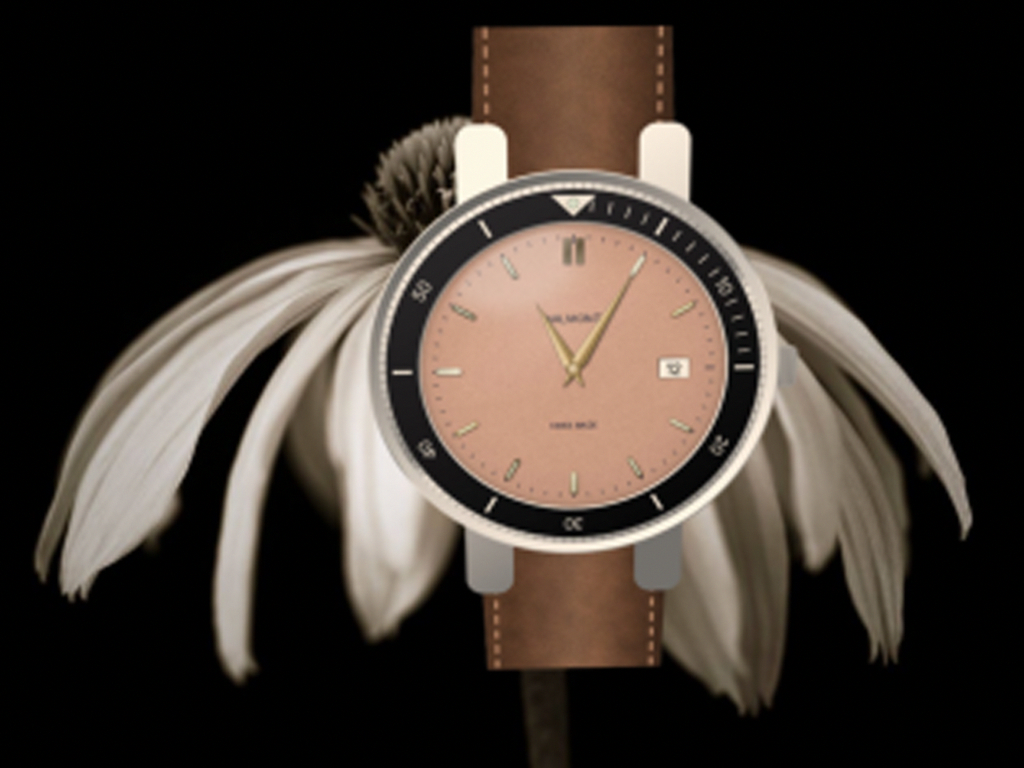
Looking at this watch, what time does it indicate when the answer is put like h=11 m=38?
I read h=11 m=5
